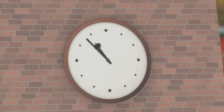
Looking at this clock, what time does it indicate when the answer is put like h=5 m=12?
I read h=10 m=53
